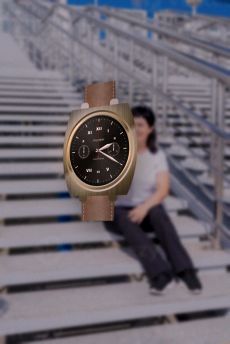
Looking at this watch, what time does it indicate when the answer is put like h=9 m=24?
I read h=2 m=20
